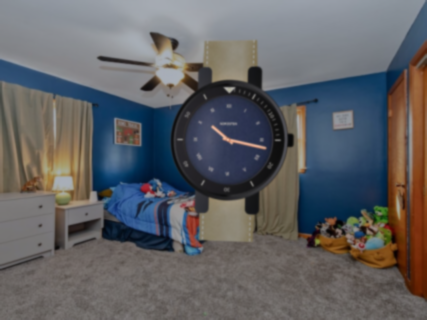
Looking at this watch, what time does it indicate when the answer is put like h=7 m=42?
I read h=10 m=17
